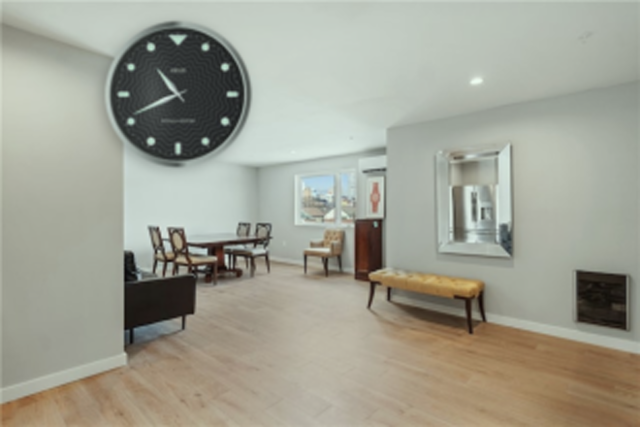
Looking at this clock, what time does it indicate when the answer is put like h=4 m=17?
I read h=10 m=41
